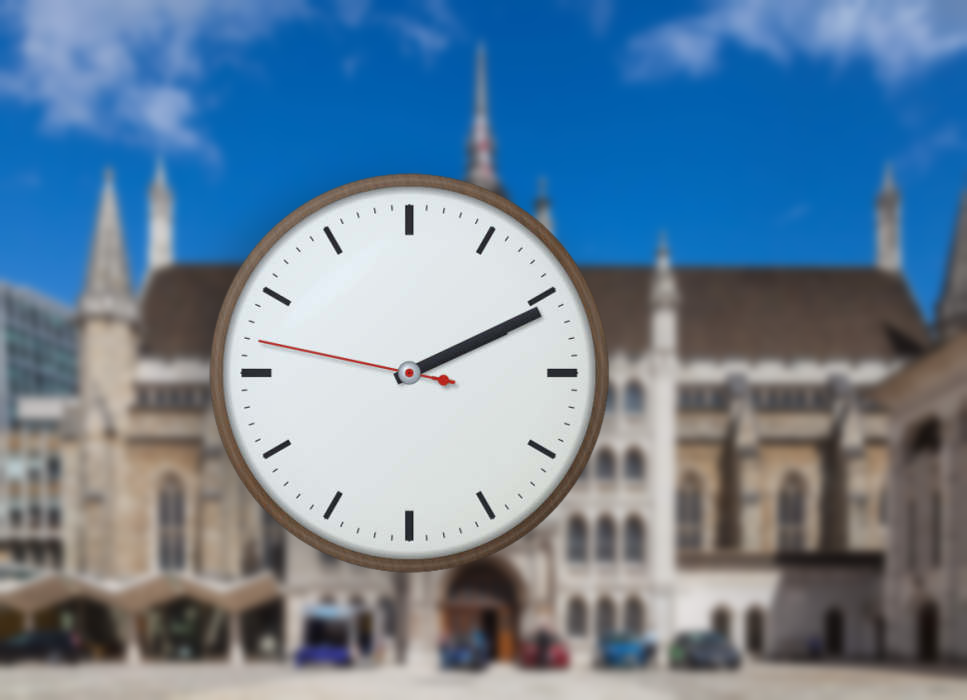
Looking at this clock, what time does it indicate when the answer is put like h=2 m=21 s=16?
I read h=2 m=10 s=47
